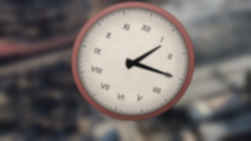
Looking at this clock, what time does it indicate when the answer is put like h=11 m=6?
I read h=1 m=15
